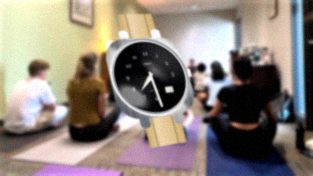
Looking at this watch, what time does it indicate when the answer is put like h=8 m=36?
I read h=7 m=29
